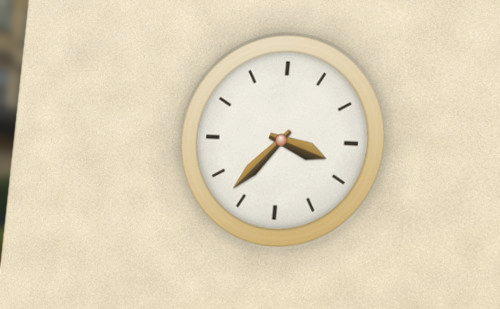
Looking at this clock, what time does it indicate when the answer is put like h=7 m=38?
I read h=3 m=37
